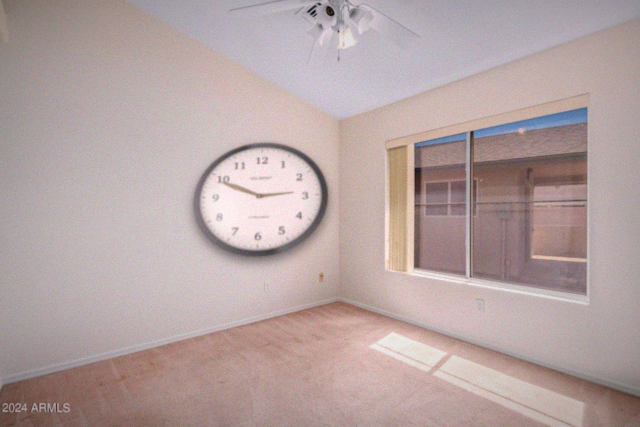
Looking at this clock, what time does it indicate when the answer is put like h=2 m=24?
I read h=2 m=49
